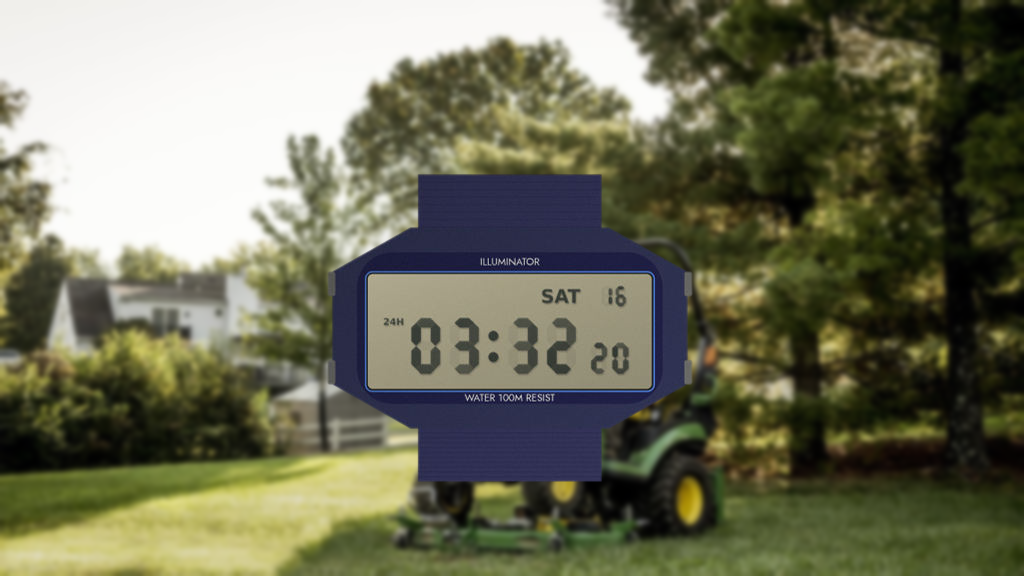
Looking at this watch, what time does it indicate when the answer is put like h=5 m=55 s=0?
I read h=3 m=32 s=20
